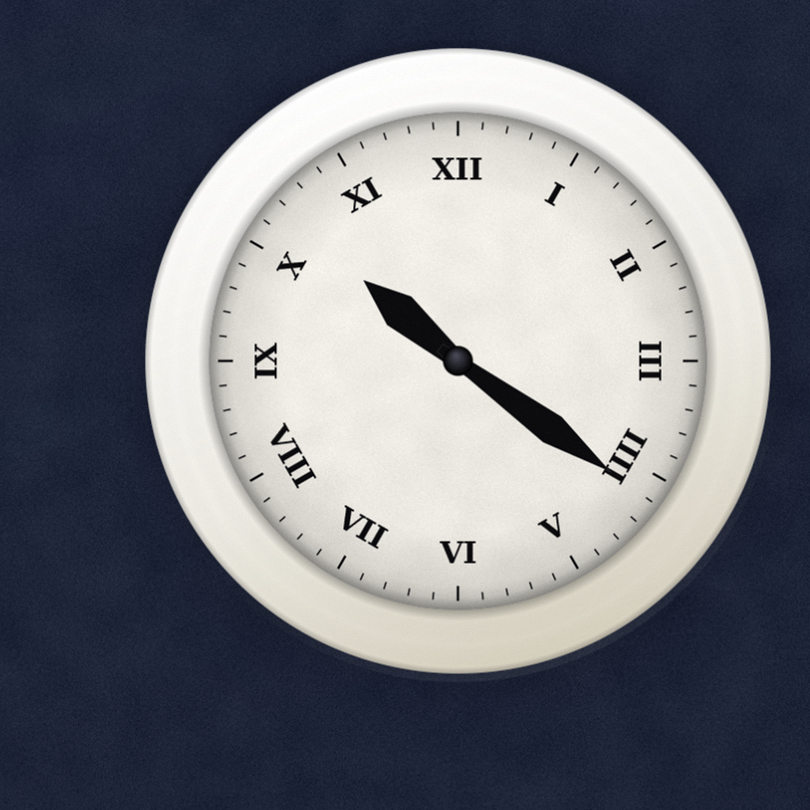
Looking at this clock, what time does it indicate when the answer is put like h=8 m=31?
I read h=10 m=21
